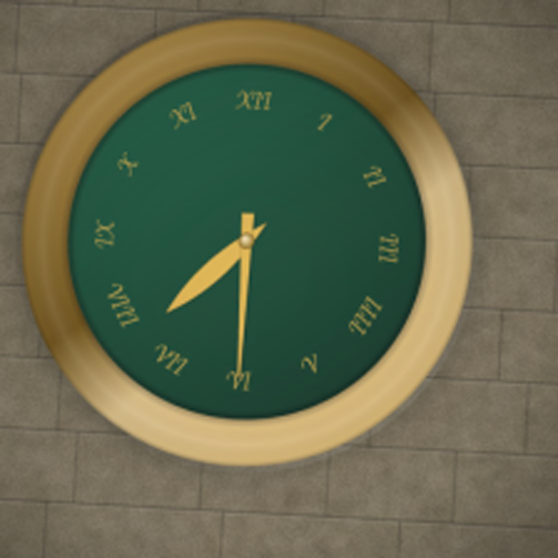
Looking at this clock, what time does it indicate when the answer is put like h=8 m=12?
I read h=7 m=30
